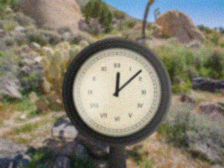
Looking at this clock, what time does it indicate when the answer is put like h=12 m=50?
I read h=12 m=8
